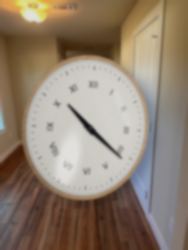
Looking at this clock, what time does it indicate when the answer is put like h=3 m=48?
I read h=10 m=21
